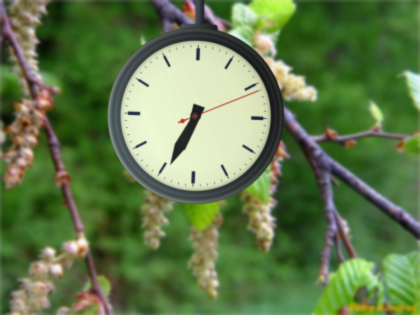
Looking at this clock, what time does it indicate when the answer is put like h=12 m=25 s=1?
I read h=6 m=34 s=11
